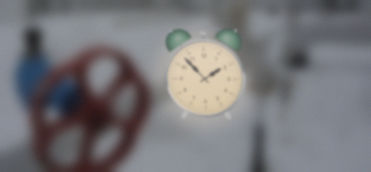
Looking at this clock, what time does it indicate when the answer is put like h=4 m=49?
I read h=1 m=53
